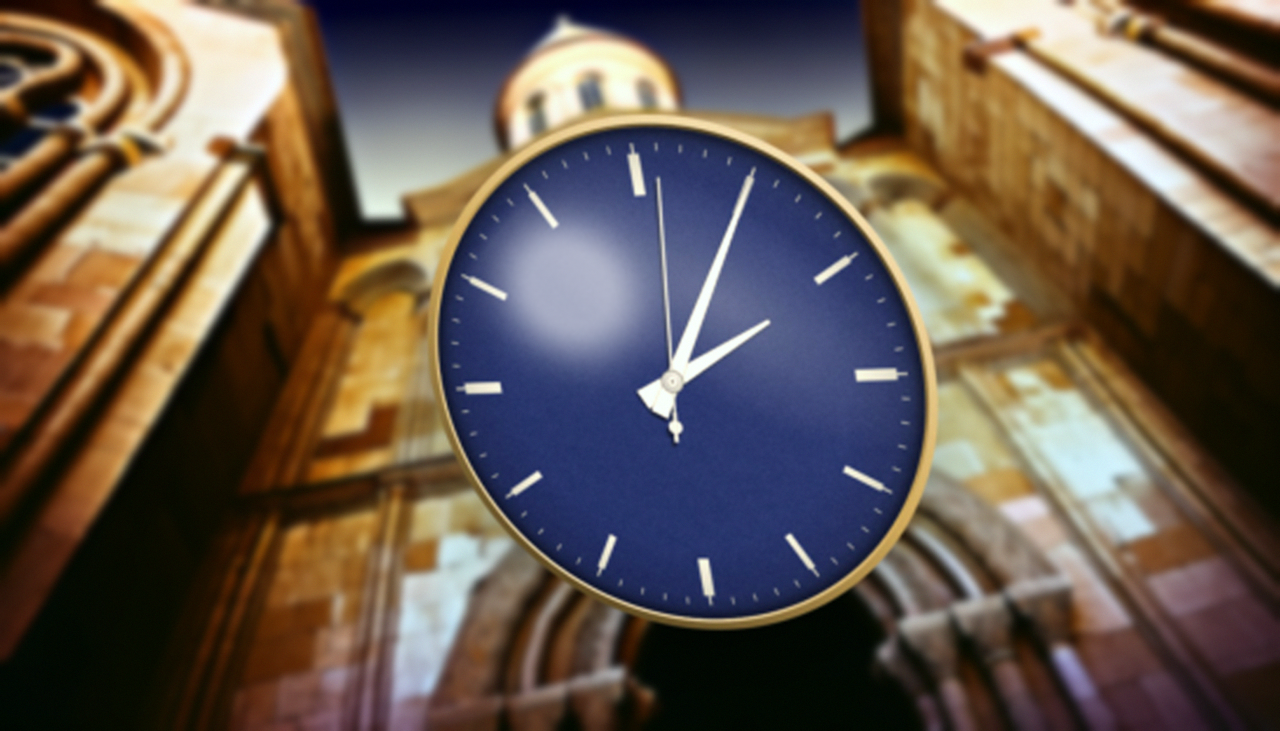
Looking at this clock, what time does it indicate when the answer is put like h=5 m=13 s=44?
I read h=2 m=5 s=1
